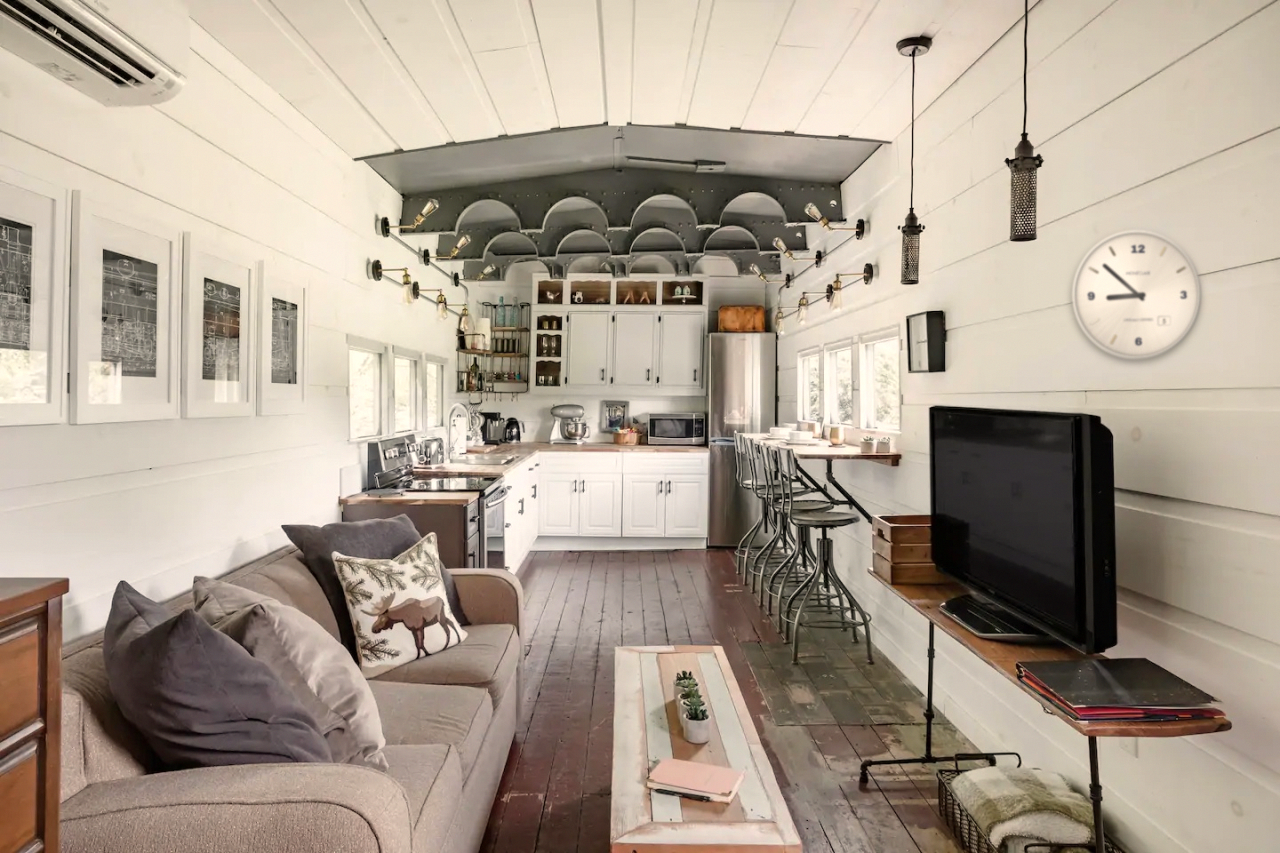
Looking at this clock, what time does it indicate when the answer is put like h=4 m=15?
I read h=8 m=52
